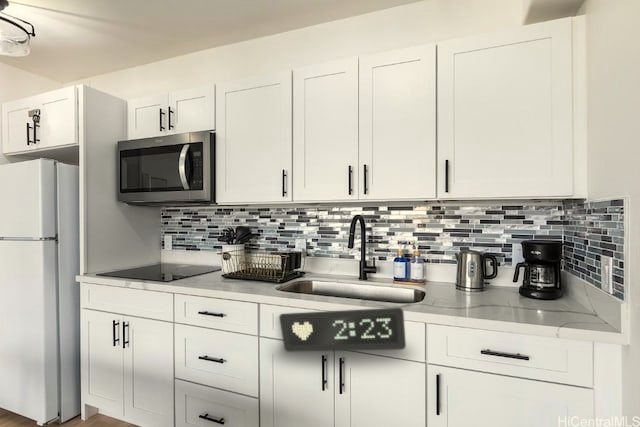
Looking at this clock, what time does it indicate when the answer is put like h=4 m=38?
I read h=2 m=23
